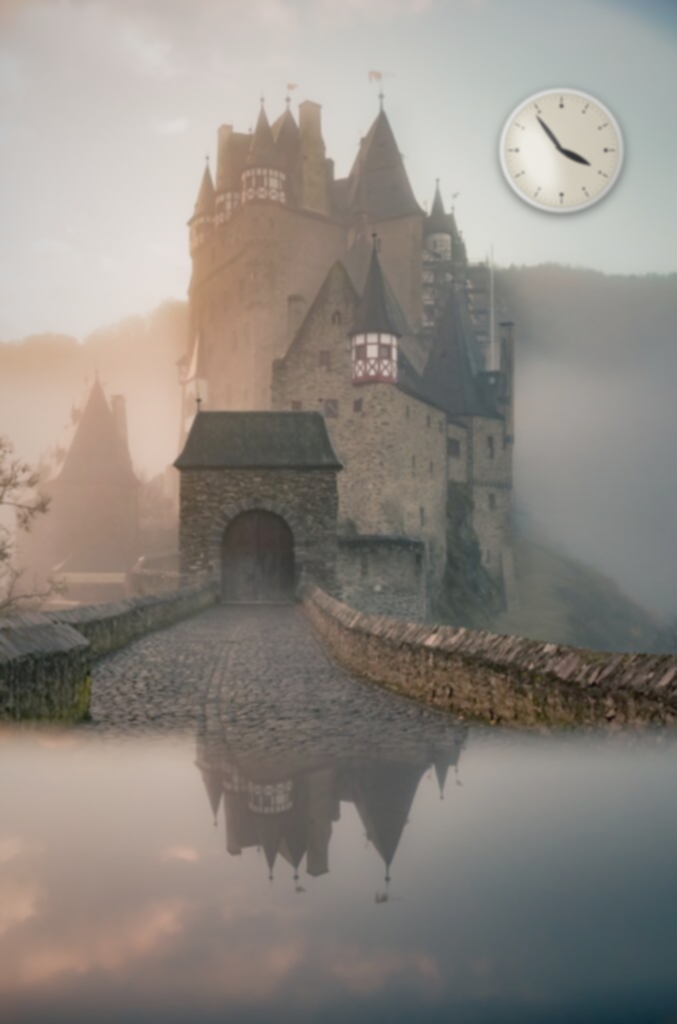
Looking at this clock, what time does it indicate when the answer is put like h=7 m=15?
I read h=3 m=54
